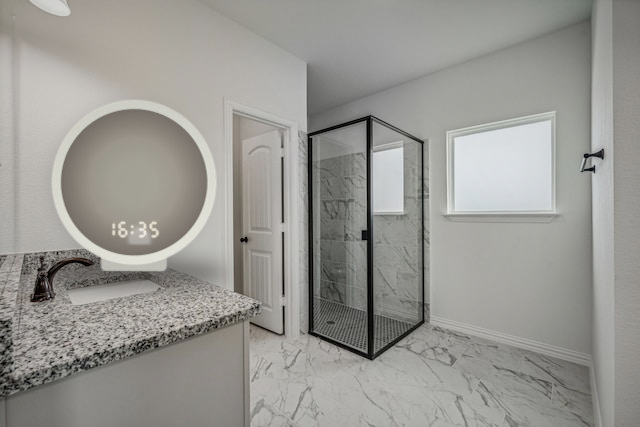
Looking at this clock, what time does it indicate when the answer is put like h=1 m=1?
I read h=16 m=35
